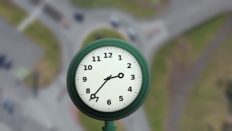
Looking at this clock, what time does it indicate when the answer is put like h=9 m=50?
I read h=2 m=37
